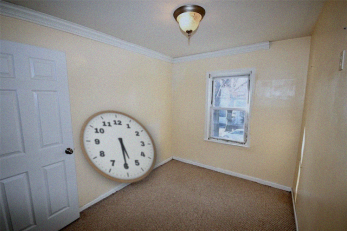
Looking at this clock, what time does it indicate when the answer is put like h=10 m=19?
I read h=5 m=30
